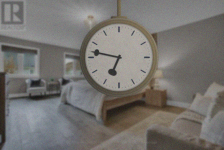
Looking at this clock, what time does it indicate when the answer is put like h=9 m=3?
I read h=6 m=47
